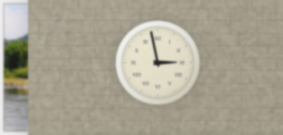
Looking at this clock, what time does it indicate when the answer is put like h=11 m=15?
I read h=2 m=58
